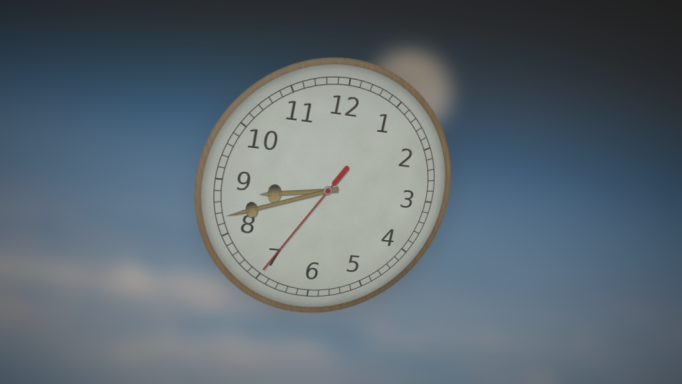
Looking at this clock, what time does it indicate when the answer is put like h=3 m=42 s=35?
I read h=8 m=41 s=35
